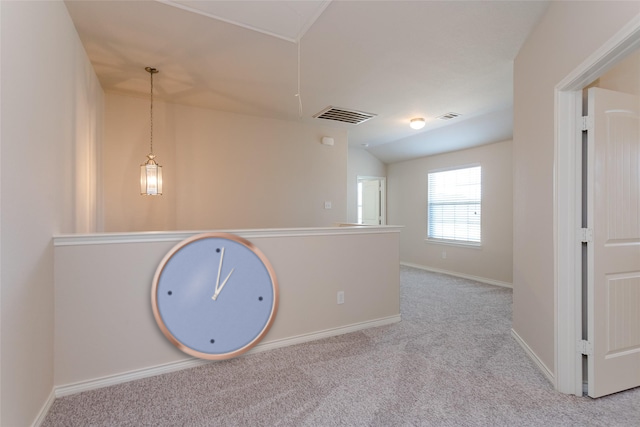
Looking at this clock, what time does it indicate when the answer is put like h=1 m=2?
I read h=1 m=1
